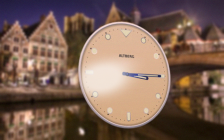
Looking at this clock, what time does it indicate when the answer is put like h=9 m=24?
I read h=3 m=15
